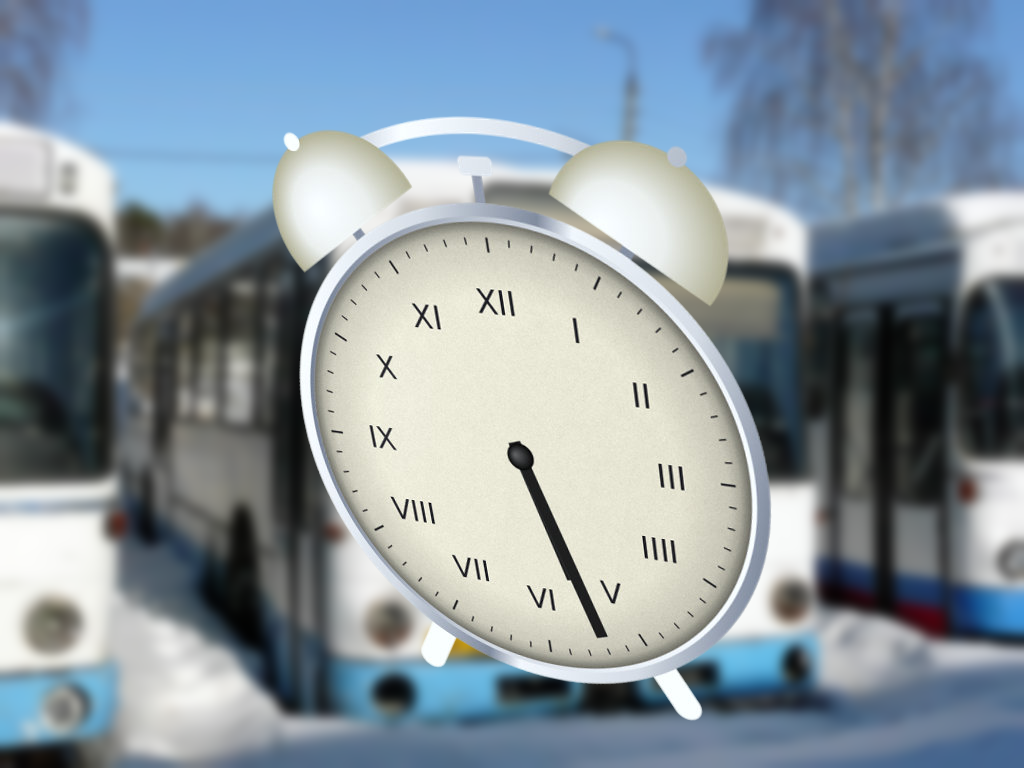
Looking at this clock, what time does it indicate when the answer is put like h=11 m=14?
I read h=5 m=27
